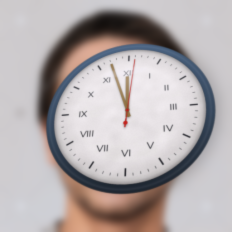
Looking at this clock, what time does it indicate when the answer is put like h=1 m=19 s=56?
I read h=11 m=57 s=1
